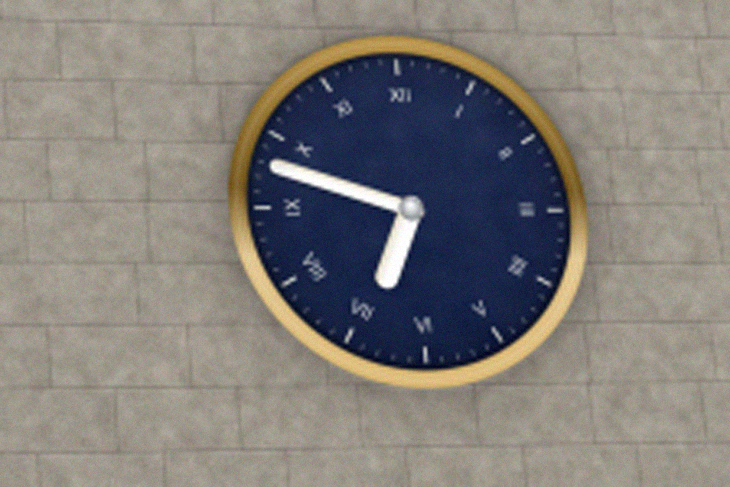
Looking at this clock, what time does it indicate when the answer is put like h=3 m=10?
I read h=6 m=48
